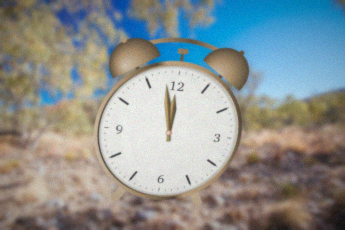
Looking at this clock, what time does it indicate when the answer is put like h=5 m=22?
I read h=11 m=58
